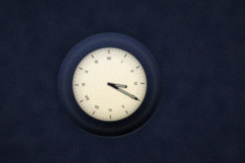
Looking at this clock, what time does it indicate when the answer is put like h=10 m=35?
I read h=3 m=20
